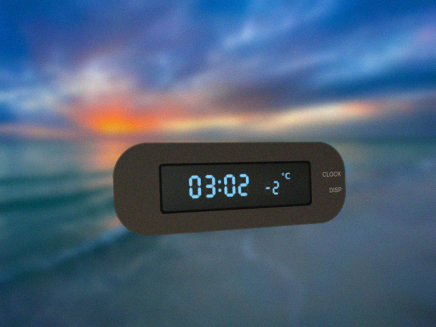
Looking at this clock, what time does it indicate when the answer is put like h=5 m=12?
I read h=3 m=2
